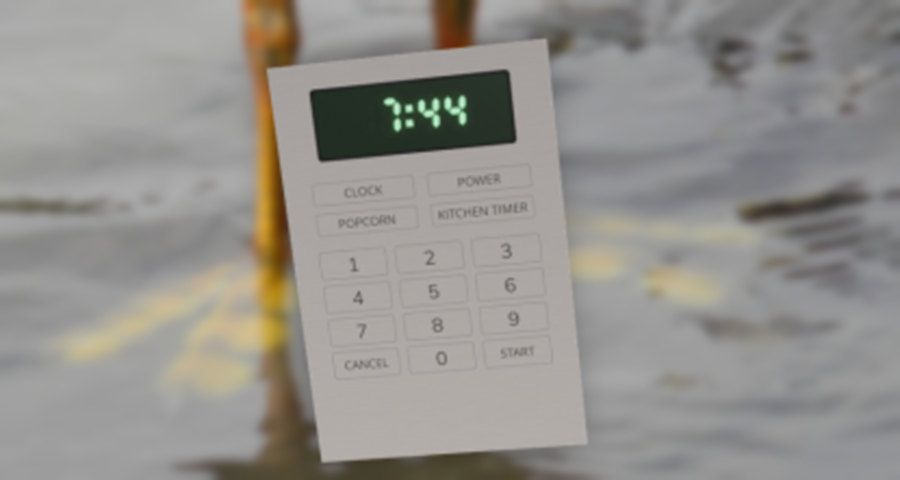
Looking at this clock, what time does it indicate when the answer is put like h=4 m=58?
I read h=7 m=44
